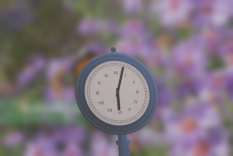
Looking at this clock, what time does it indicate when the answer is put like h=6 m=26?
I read h=6 m=3
